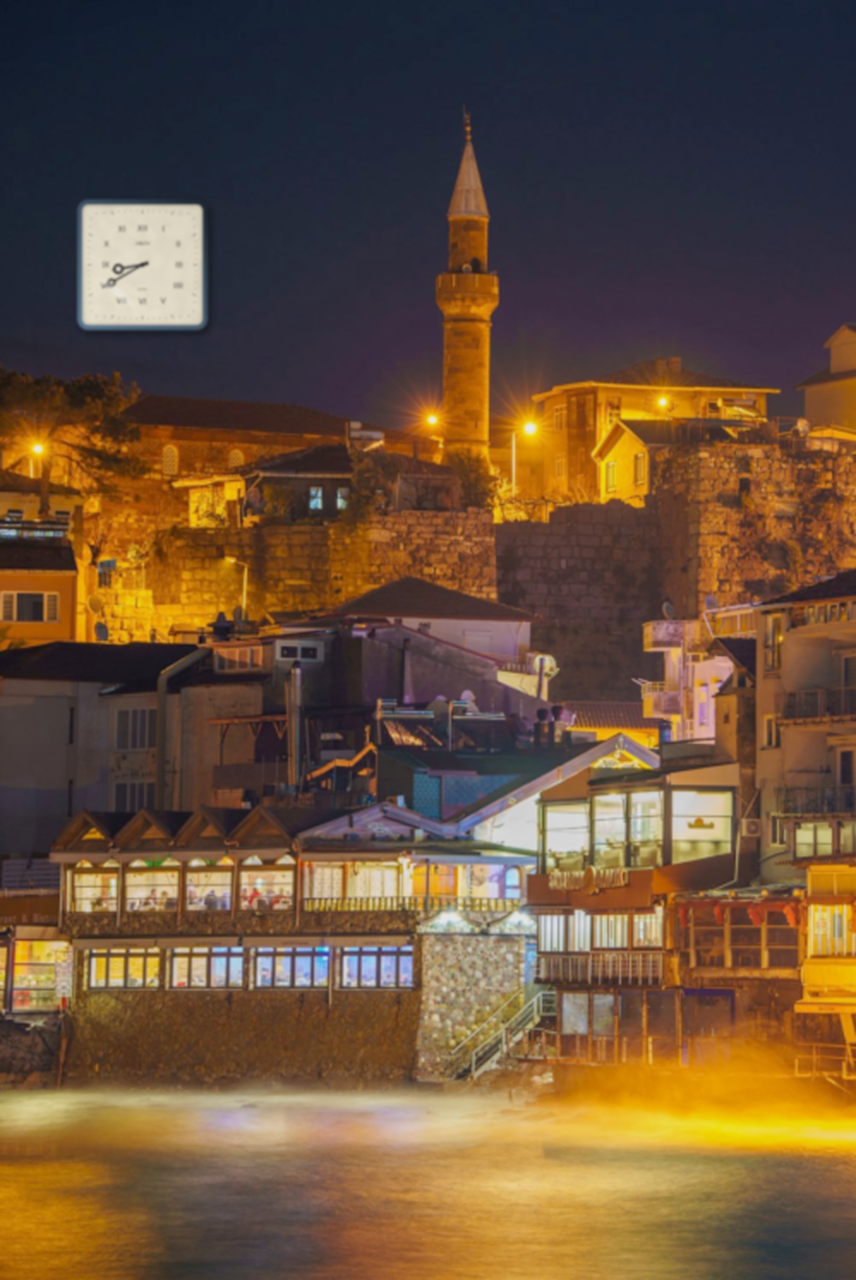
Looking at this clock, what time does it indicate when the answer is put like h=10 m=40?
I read h=8 m=40
